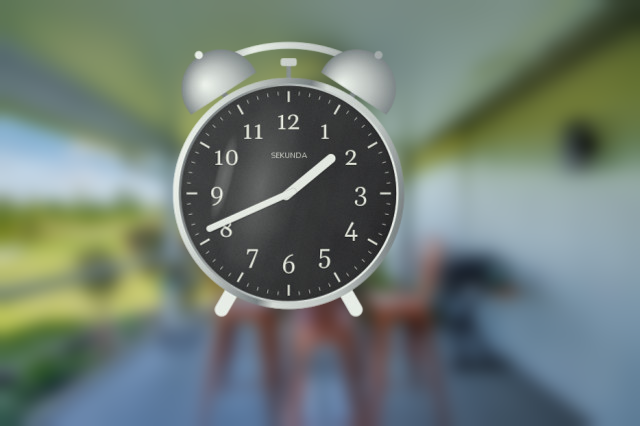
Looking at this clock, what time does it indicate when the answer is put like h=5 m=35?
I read h=1 m=41
